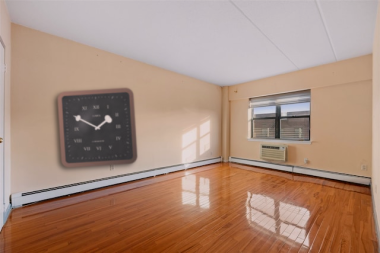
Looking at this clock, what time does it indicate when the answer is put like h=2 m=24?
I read h=1 m=50
